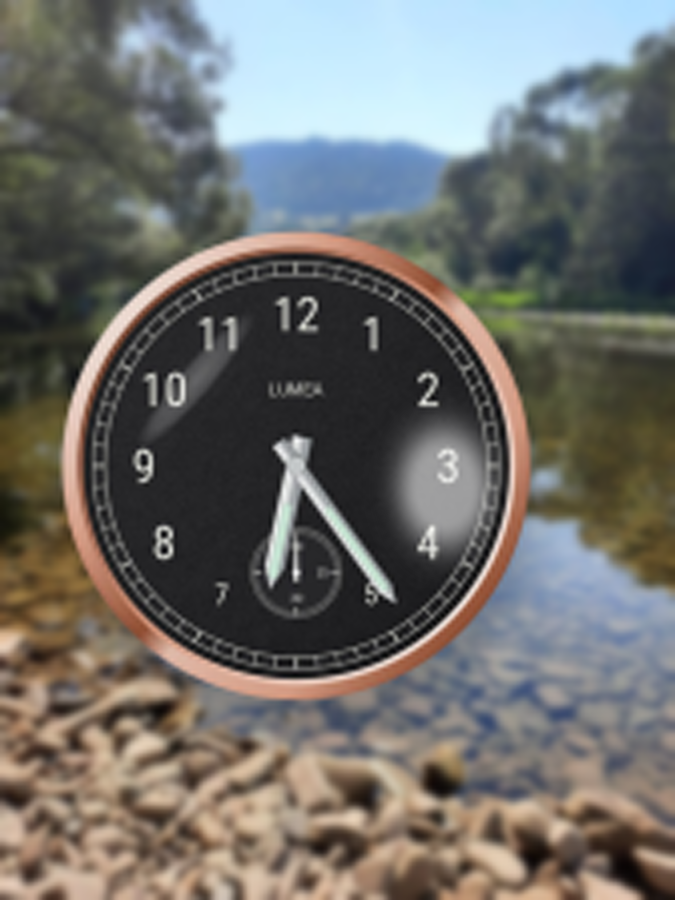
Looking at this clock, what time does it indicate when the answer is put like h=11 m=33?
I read h=6 m=24
